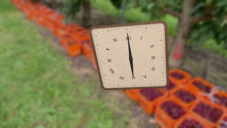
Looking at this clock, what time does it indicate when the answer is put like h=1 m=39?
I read h=6 m=0
